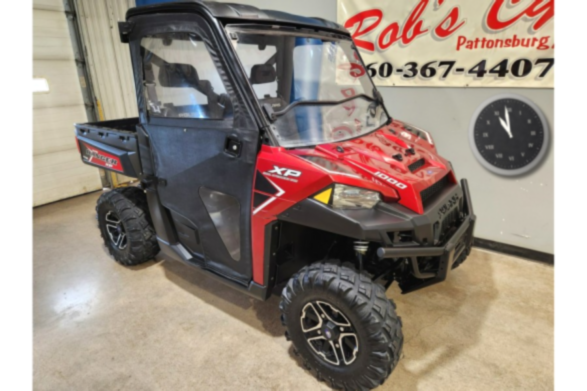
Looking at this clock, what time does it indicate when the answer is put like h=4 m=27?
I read h=10 m=59
